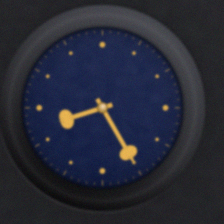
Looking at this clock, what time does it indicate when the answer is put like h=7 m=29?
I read h=8 m=25
